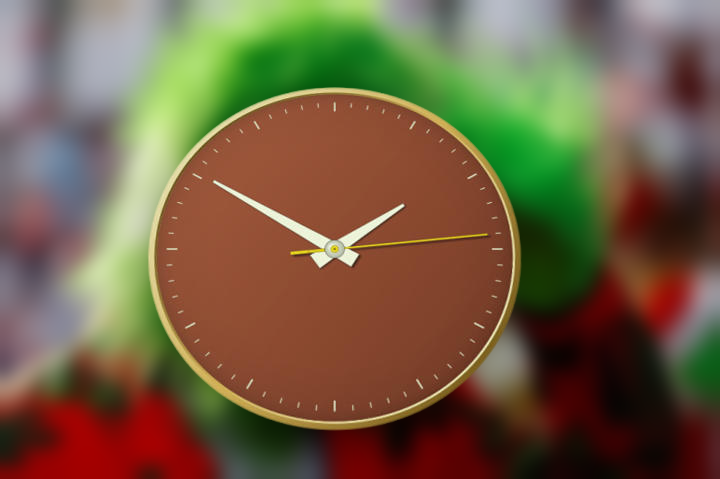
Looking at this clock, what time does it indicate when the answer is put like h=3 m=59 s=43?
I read h=1 m=50 s=14
